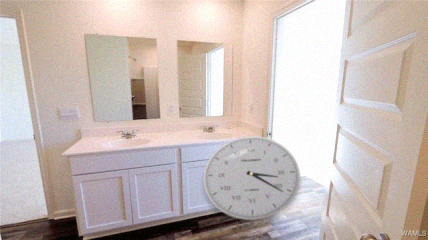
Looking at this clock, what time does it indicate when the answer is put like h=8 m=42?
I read h=3 m=21
